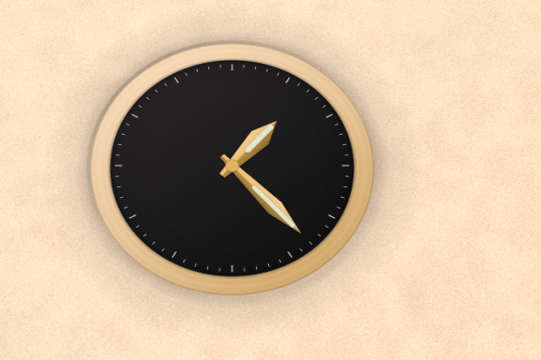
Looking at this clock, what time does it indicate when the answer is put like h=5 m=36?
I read h=1 m=23
